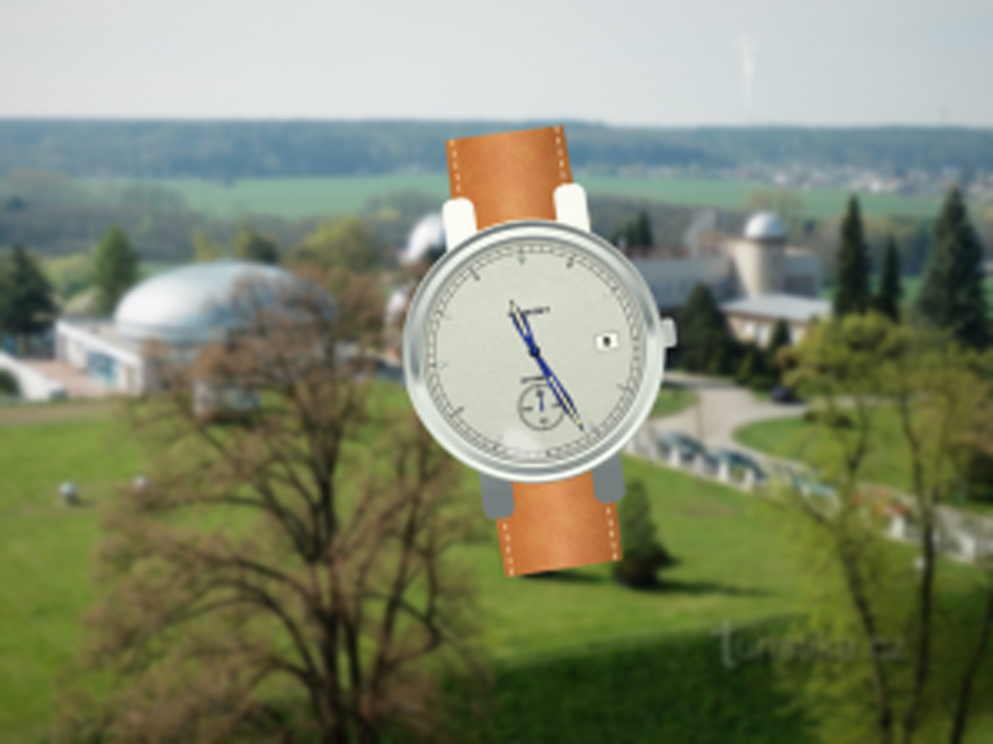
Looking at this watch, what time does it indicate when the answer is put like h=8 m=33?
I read h=11 m=26
